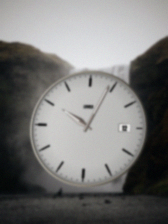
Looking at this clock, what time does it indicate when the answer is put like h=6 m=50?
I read h=10 m=4
